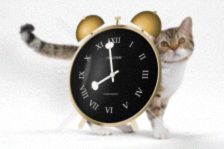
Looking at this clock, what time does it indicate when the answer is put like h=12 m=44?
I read h=7 m=58
